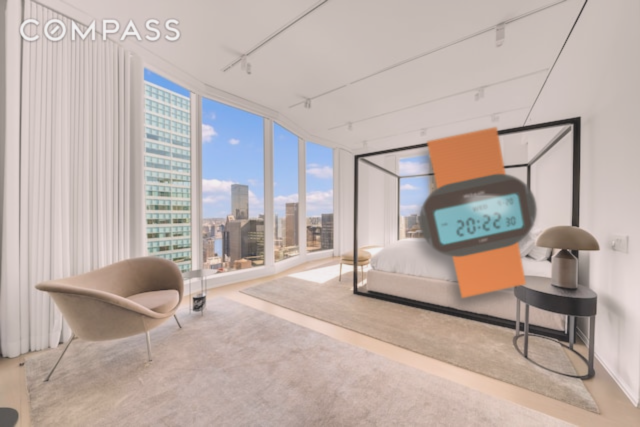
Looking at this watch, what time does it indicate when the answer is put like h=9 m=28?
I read h=20 m=22
